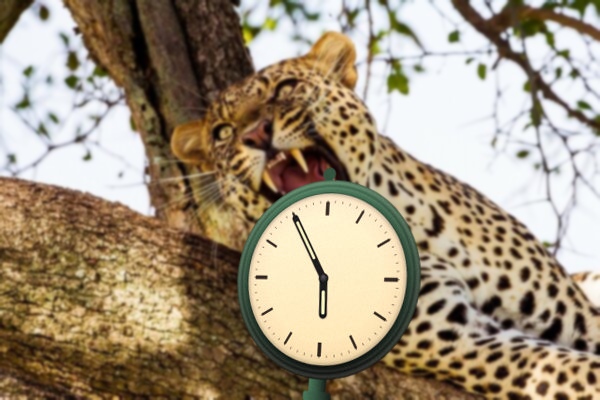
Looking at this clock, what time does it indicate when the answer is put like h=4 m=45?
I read h=5 m=55
